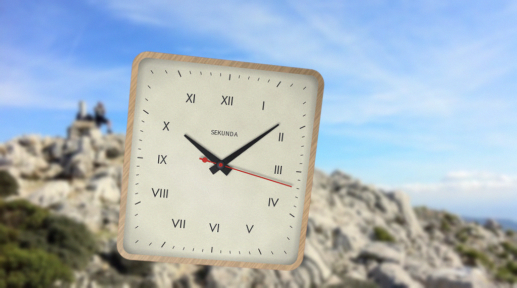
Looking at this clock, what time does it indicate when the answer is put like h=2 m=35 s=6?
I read h=10 m=8 s=17
